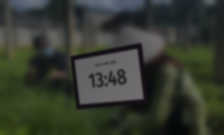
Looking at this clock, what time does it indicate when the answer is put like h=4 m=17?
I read h=13 m=48
